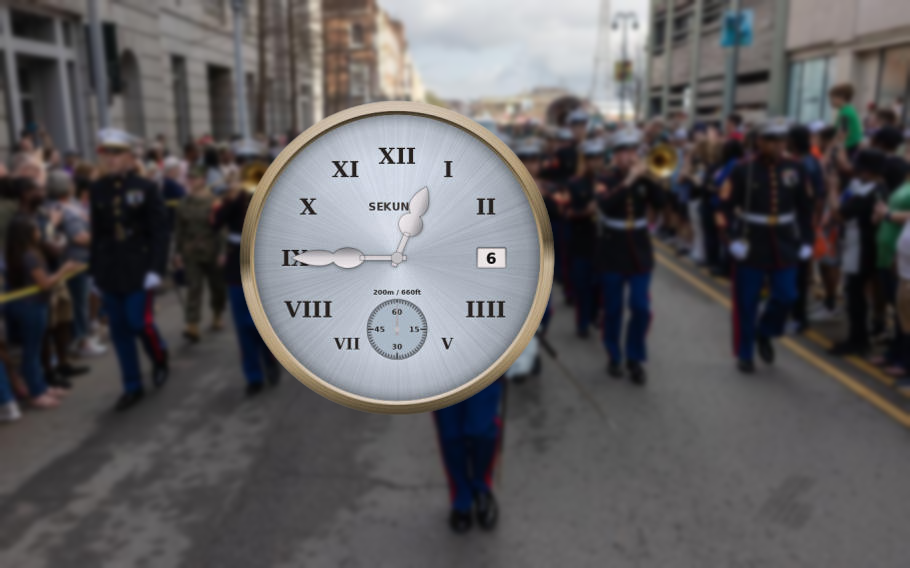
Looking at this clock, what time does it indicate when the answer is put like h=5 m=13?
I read h=12 m=45
